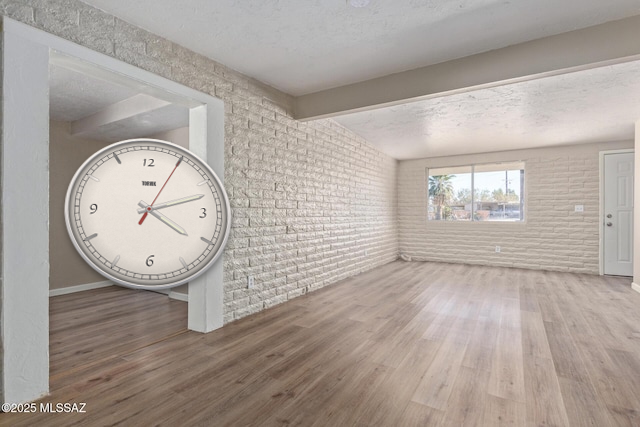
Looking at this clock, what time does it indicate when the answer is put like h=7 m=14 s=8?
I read h=4 m=12 s=5
